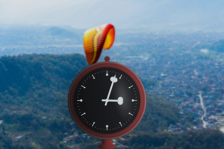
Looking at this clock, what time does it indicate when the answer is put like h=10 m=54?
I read h=3 m=3
